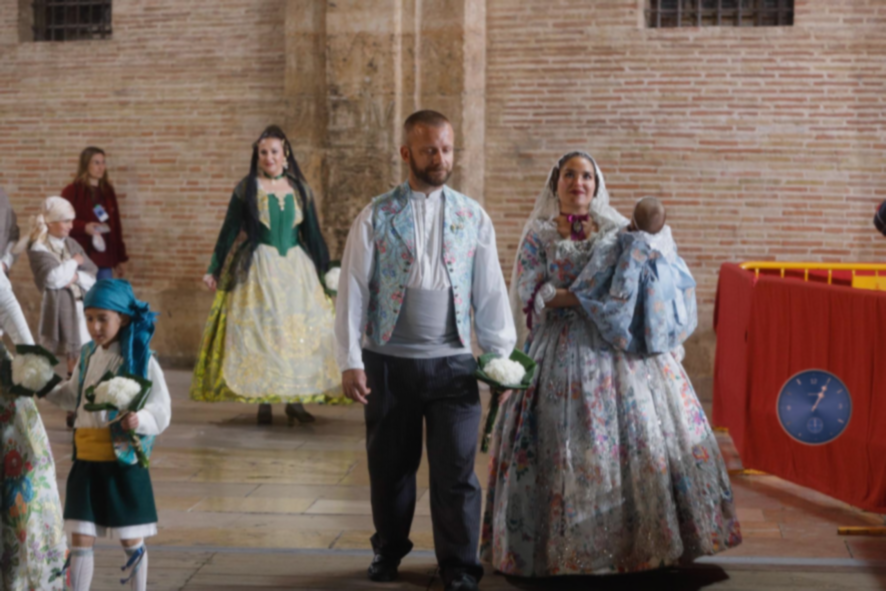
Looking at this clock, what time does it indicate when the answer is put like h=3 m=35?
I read h=1 m=5
